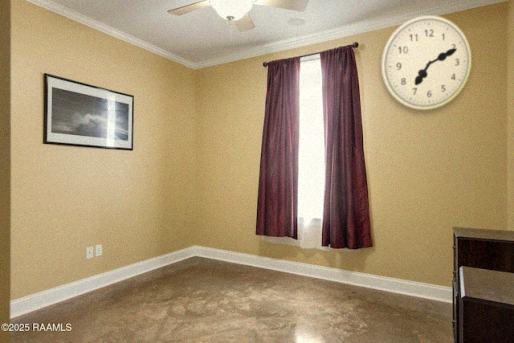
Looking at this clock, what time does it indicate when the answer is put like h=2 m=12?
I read h=7 m=11
